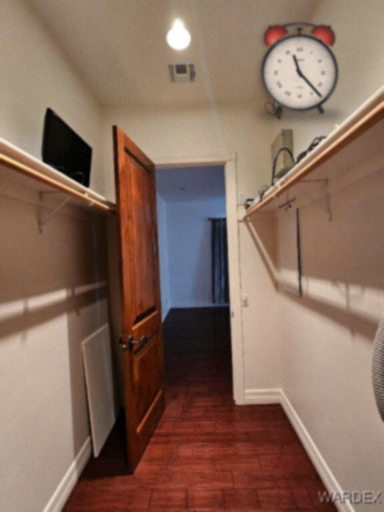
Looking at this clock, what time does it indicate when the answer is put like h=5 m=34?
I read h=11 m=23
